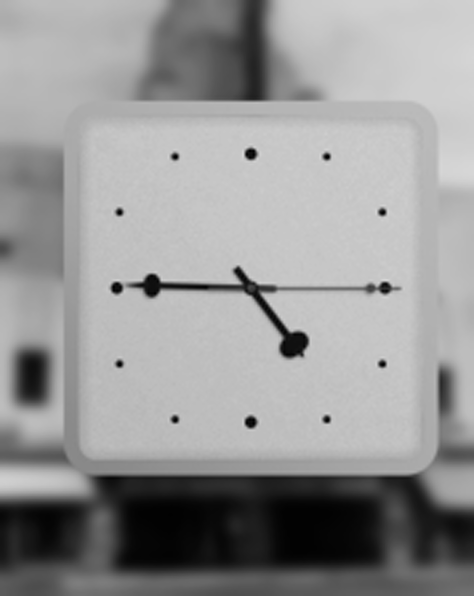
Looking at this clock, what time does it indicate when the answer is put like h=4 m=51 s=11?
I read h=4 m=45 s=15
